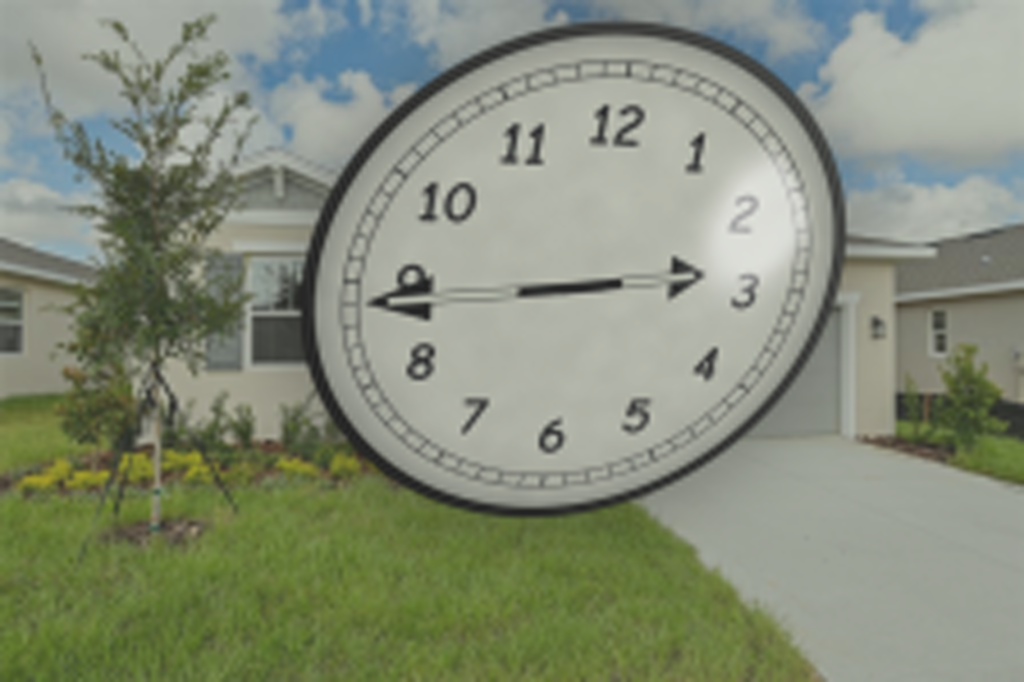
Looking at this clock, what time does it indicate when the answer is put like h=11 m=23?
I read h=2 m=44
